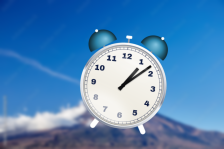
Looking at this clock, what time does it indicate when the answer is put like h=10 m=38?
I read h=1 m=8
